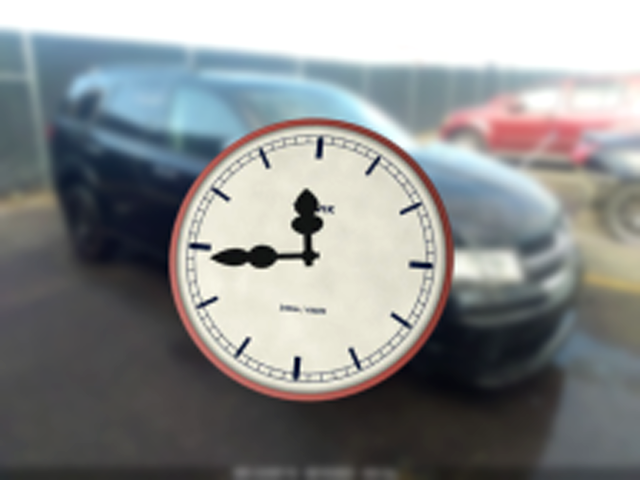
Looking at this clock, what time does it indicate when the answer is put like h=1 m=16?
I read h=11 m=44
